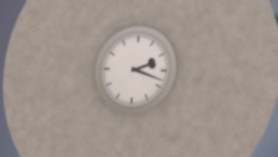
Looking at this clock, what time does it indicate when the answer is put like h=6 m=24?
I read h=2 m=18
